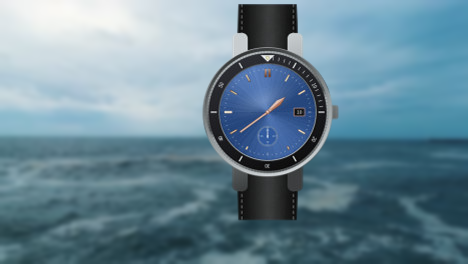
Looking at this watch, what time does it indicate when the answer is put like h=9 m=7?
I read h=1 m=39
